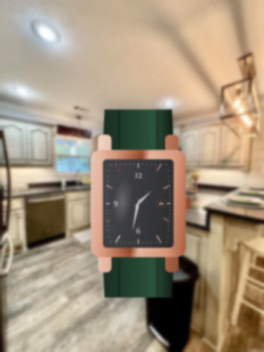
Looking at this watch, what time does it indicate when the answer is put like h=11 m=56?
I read h=1 m=32
